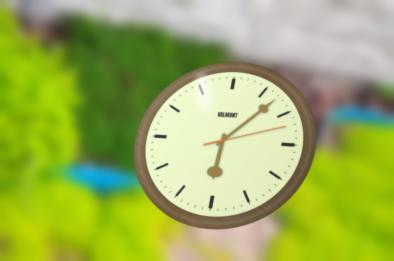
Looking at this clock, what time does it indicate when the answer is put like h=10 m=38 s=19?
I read h=6 m=7 s=12
